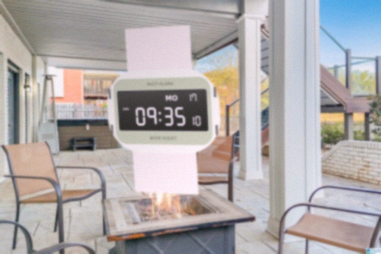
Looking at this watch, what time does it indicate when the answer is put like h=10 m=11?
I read h=9 m=35
